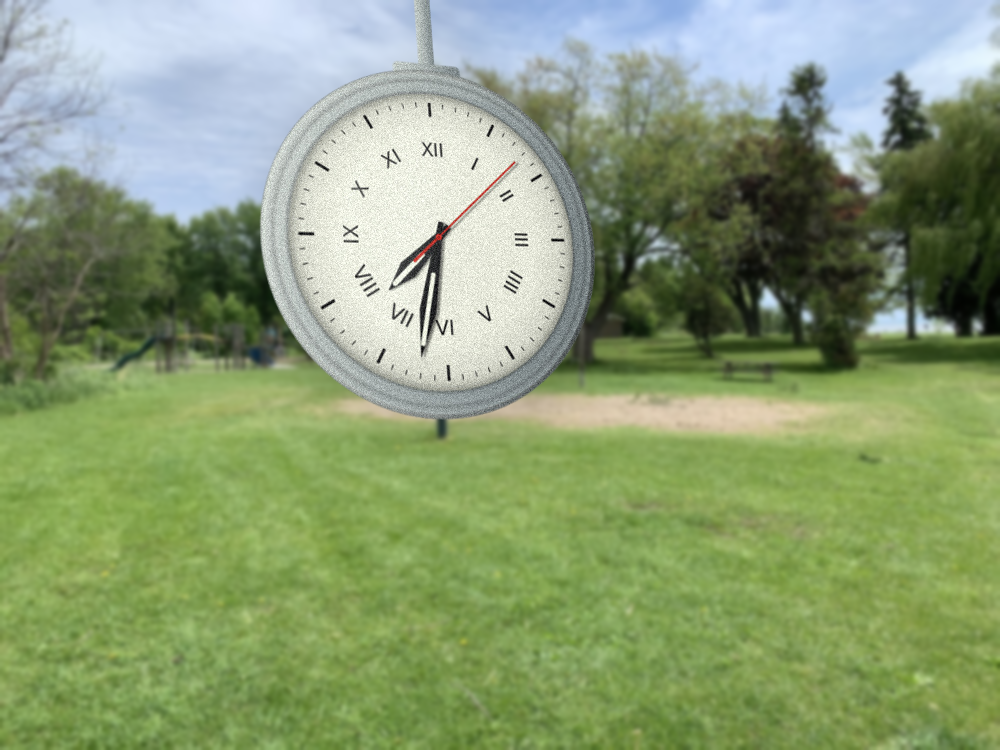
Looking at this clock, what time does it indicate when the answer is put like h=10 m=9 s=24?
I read h=7 m=32 s=8
